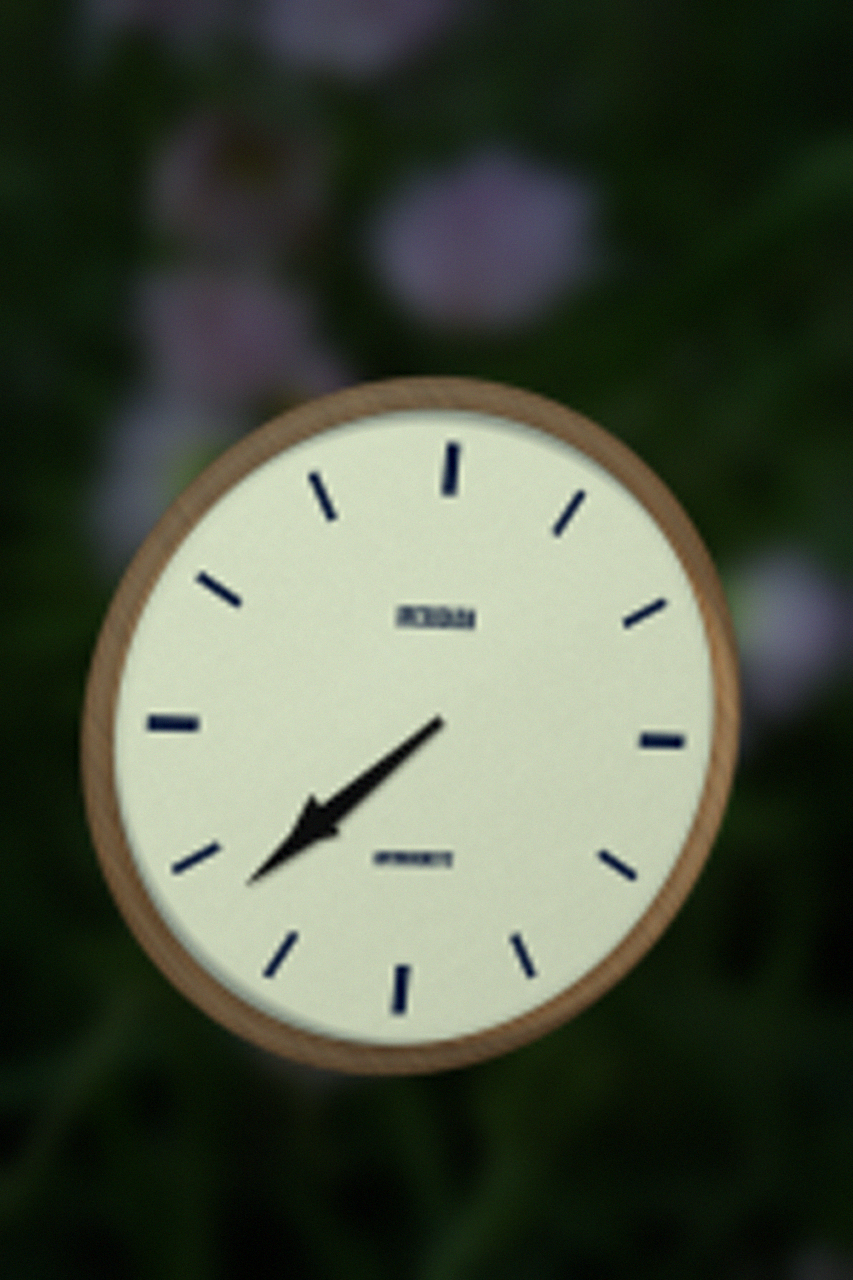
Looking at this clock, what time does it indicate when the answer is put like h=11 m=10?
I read h=7 m=38
